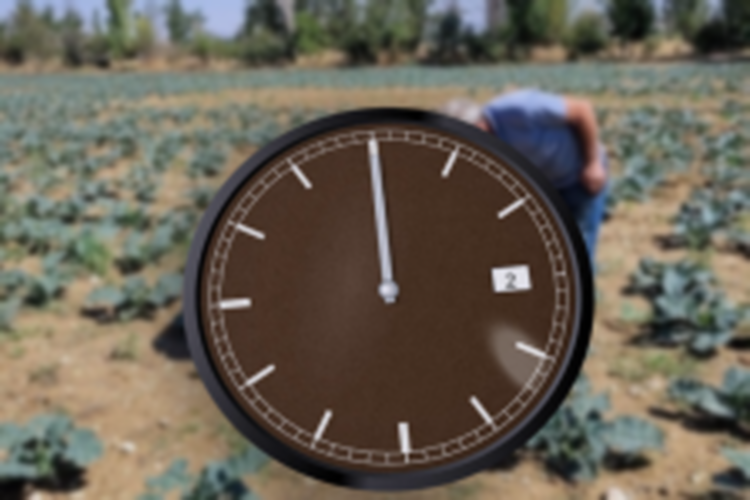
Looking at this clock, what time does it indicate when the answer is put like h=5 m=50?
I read h=12 m=0
